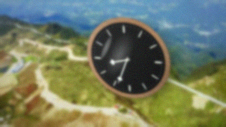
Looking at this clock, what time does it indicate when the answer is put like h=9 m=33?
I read h=8 m=34
